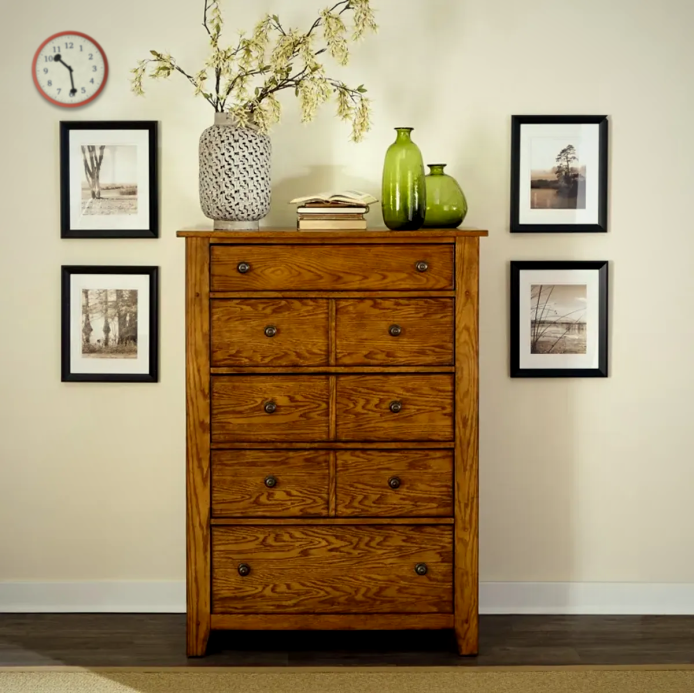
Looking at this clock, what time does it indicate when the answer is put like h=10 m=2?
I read h=10 m=29
